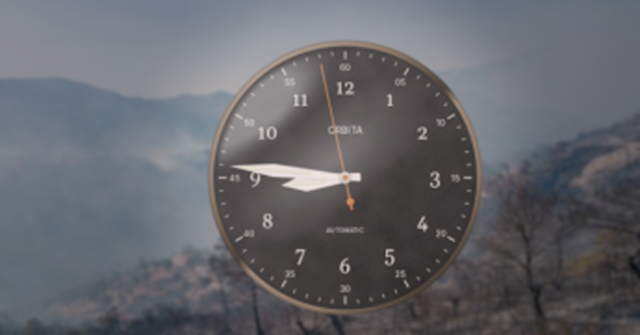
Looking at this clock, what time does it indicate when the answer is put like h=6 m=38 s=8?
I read h=8 m=45 s=58
